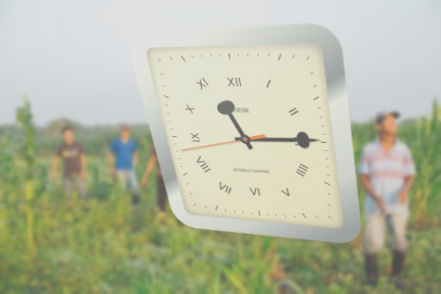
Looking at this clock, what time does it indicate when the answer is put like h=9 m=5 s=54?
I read h=11 m=14 s=43
